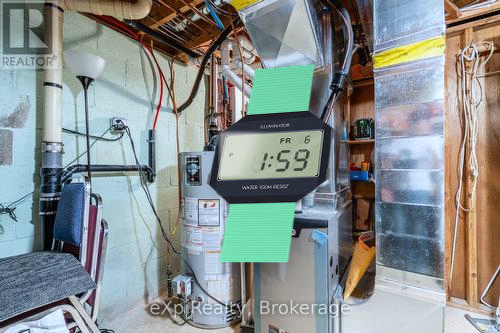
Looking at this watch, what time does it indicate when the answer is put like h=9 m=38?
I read h=1 m=59
